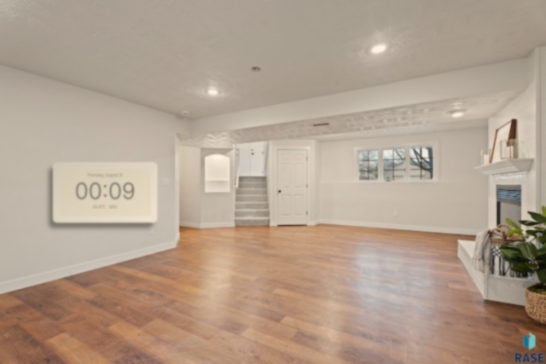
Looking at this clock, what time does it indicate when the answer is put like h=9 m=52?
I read h=0 m=9
